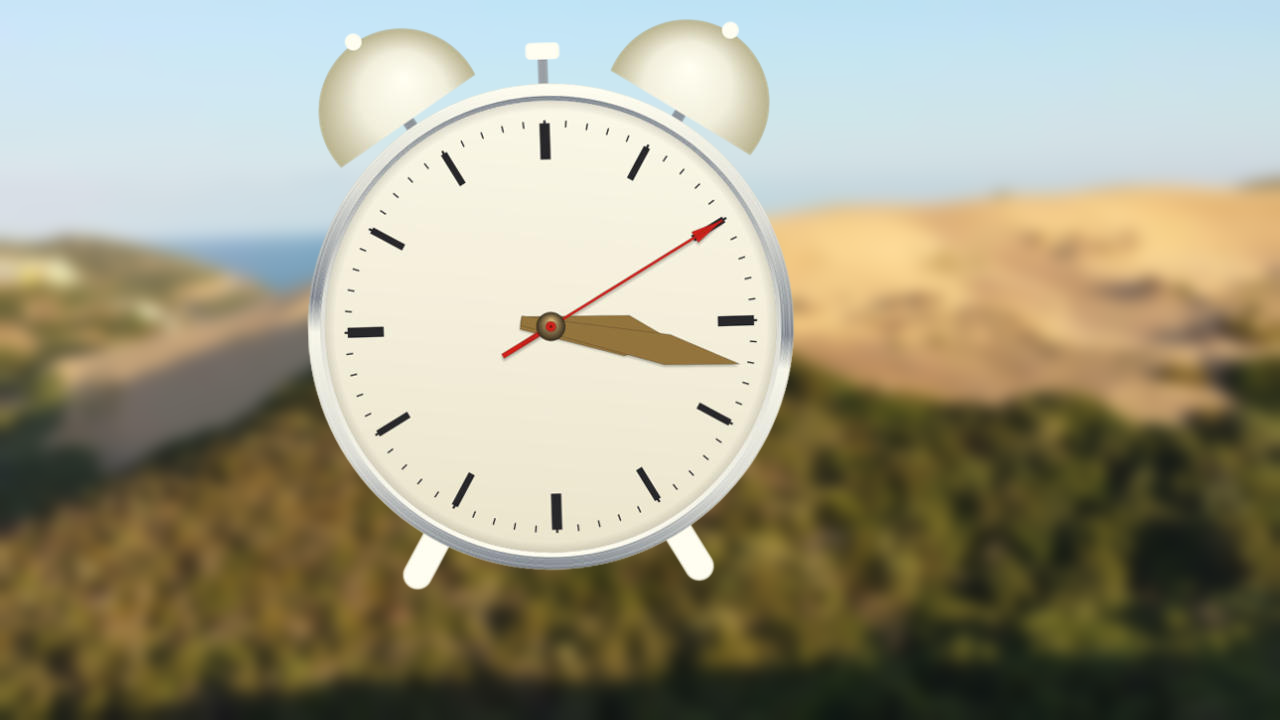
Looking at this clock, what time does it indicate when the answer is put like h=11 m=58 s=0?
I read h=3 m=17 s=10
